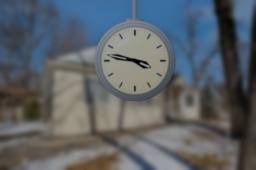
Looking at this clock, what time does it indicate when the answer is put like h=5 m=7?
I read h=3 m=47
